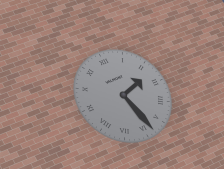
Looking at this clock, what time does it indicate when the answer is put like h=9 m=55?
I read h=2 m=28
